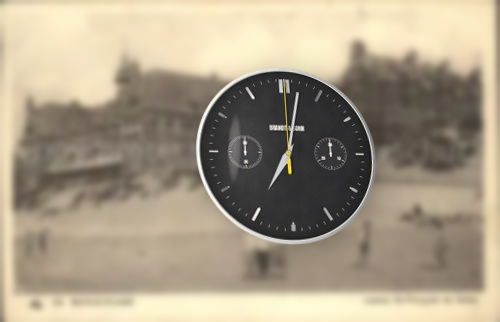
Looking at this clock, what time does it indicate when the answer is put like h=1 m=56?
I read h=7 m=2
